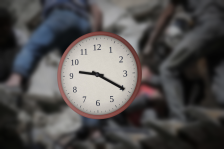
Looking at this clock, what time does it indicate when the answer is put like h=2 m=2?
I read h=9 m=20
